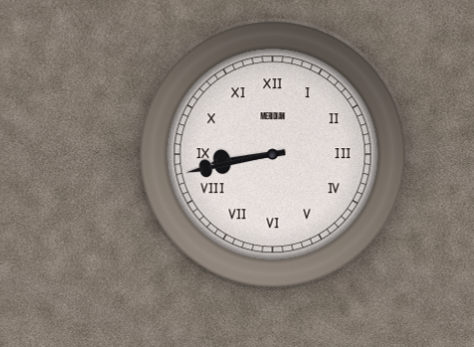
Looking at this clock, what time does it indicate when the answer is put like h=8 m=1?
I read h=8 m=43
